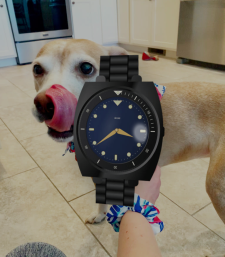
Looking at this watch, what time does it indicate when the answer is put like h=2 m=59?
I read h=3 m=39
